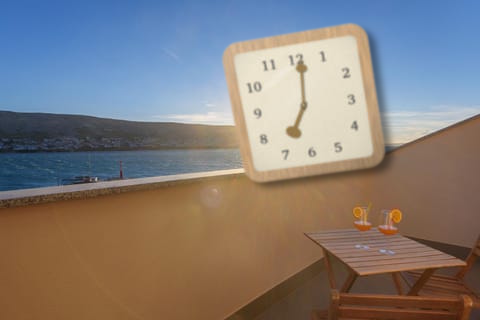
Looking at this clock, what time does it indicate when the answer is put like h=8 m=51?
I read h=7 m=1
